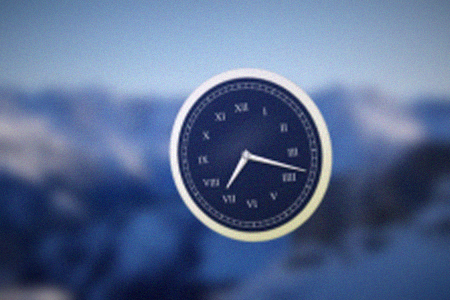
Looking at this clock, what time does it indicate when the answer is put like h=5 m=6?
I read h=7 m=18
